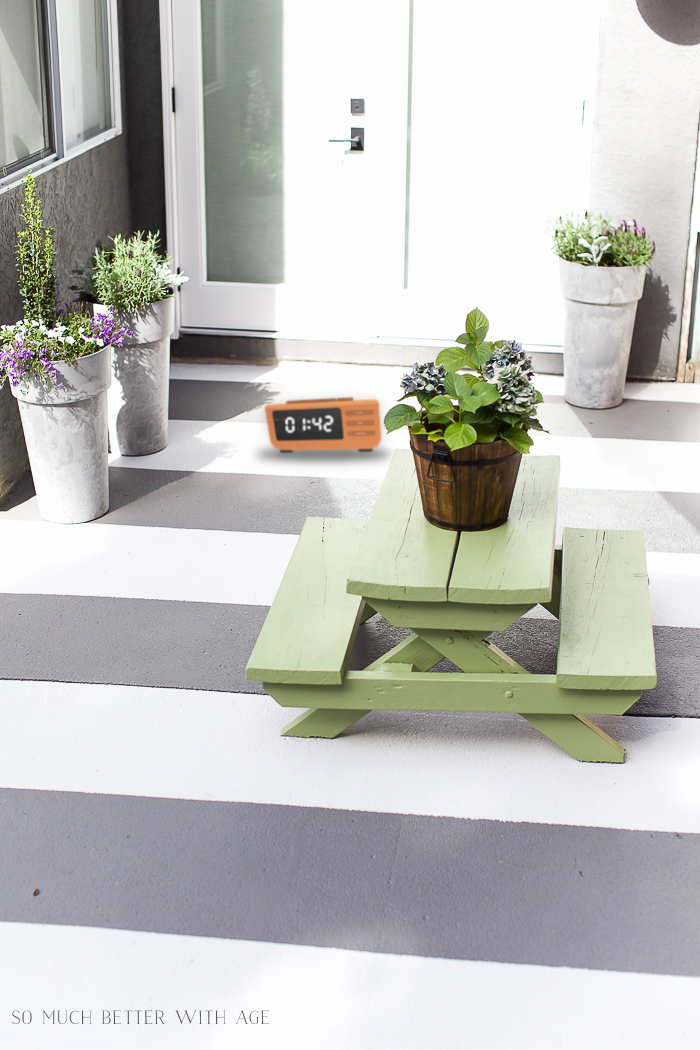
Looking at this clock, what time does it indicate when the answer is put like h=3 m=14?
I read h=1 m=42
